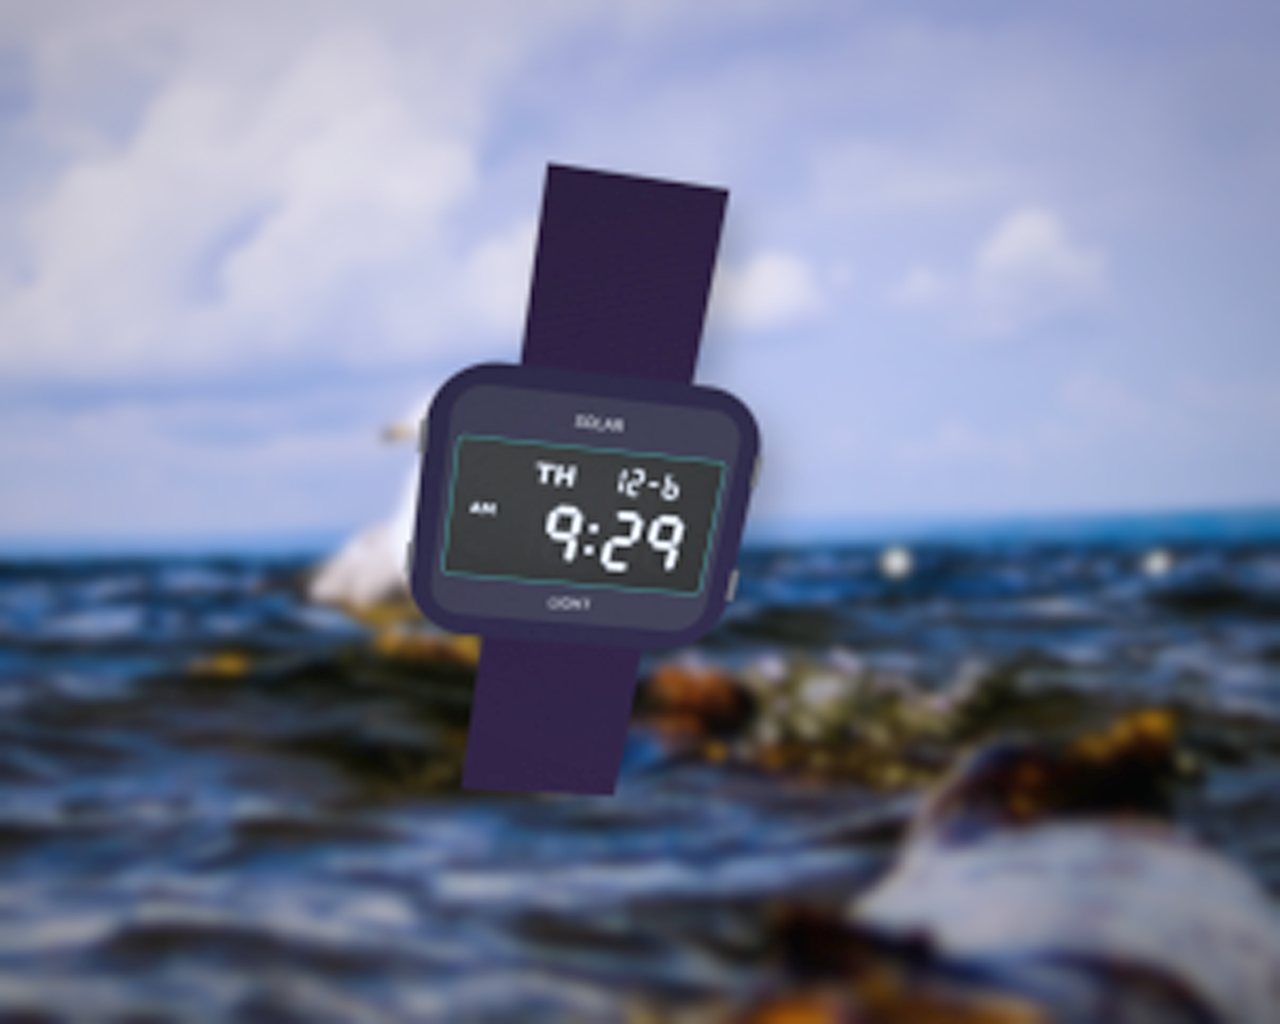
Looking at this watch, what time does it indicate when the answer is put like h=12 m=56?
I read h=9 m=29
